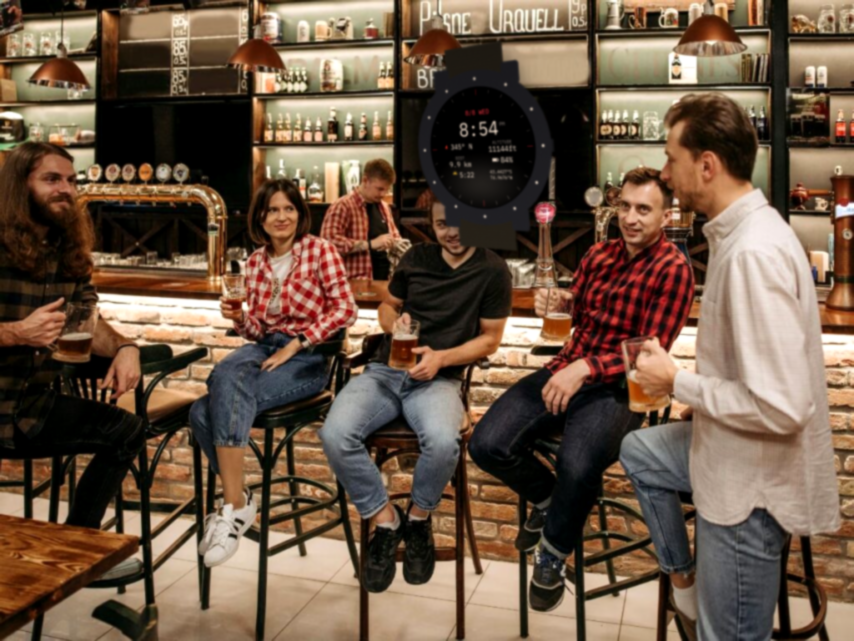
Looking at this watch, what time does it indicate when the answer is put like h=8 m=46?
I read h=8 m=54
